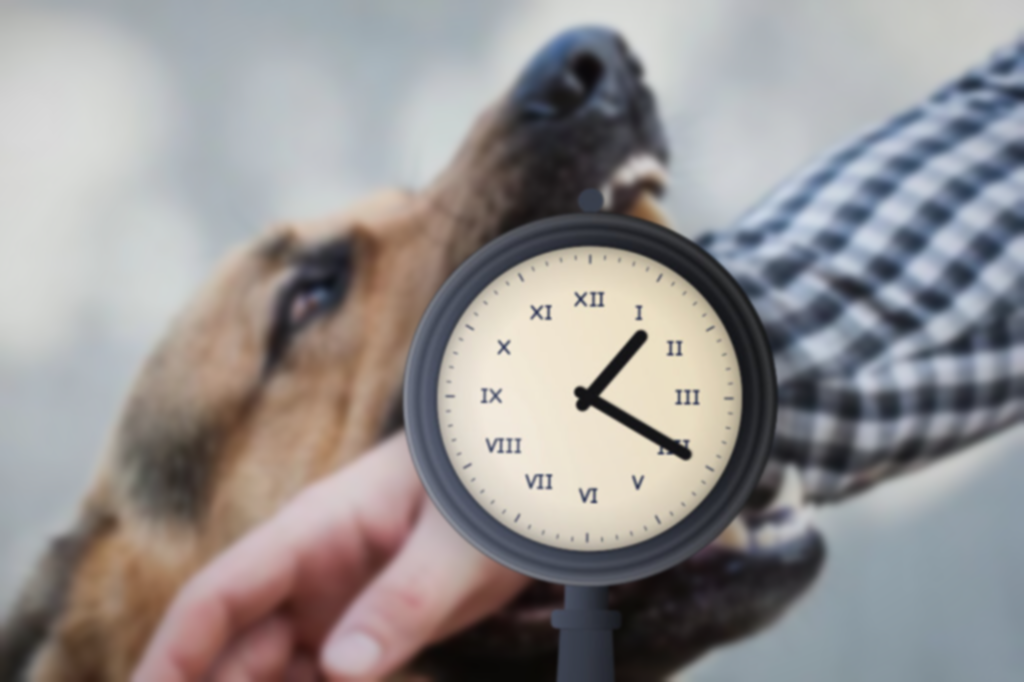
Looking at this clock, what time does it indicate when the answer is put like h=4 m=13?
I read h=1 m=20
